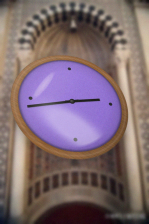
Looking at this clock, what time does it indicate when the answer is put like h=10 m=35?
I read h=2 m=43
